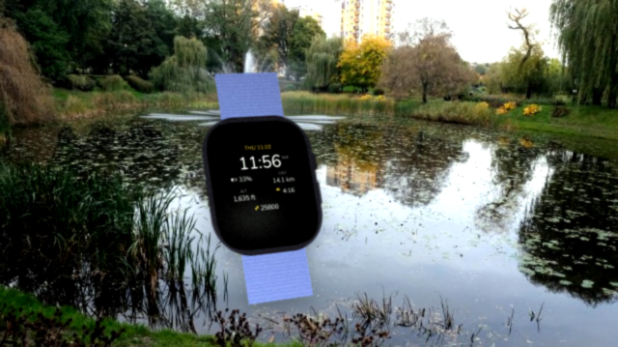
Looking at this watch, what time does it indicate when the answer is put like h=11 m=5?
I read h=11 m=56
